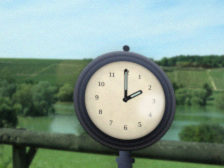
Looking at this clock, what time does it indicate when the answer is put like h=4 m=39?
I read h=2 m=0
